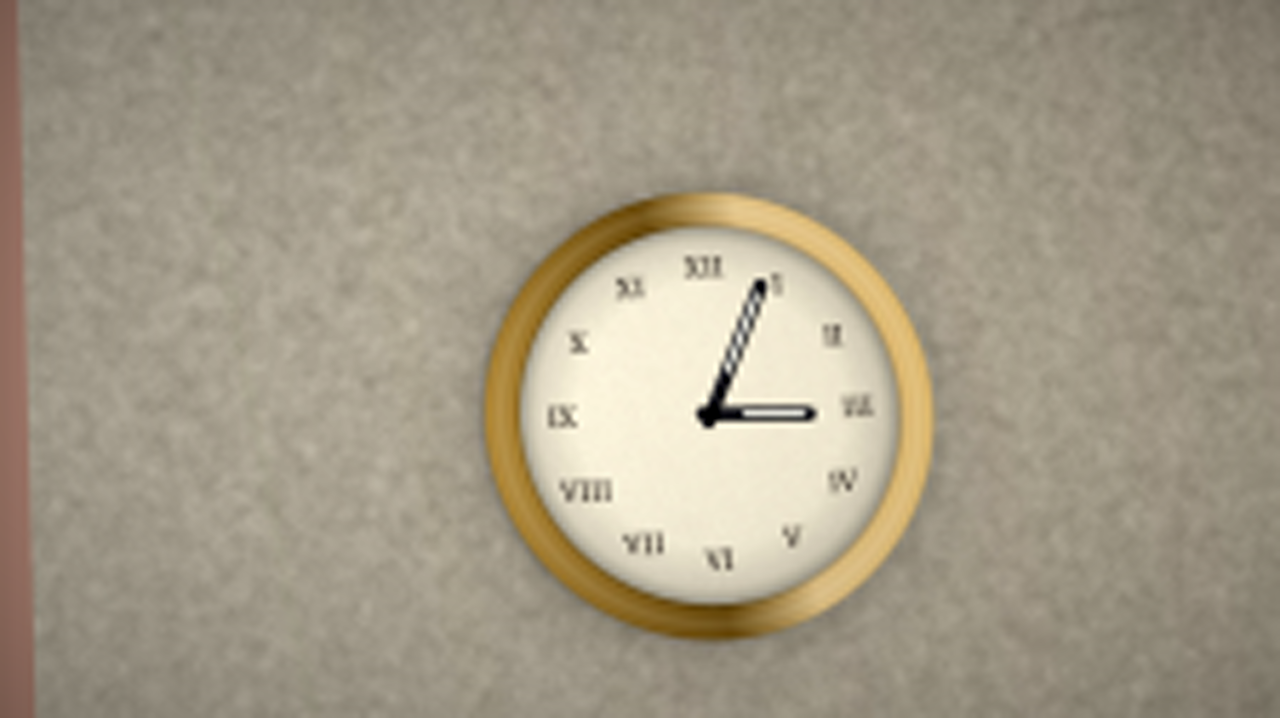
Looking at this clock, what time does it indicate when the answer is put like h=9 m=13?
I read h=3 m=4
